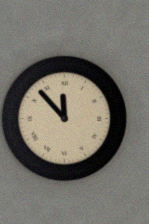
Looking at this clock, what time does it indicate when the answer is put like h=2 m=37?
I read h=11 m=53
